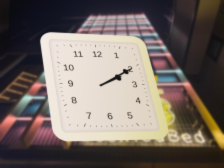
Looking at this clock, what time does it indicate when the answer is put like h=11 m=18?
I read h=2 m=10
